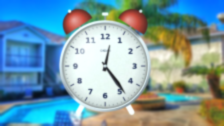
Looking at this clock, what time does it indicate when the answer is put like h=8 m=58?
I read h=12 m=24
